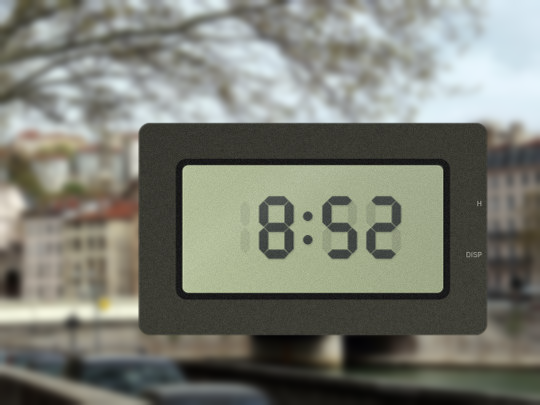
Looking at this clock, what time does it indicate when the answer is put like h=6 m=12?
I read h=8 m=52
